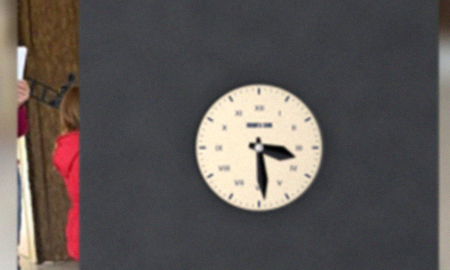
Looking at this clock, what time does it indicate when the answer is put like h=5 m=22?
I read h=3 m=29
